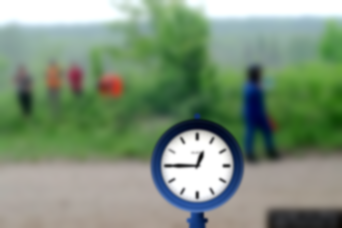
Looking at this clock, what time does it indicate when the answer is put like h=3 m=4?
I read h=12 m=45
